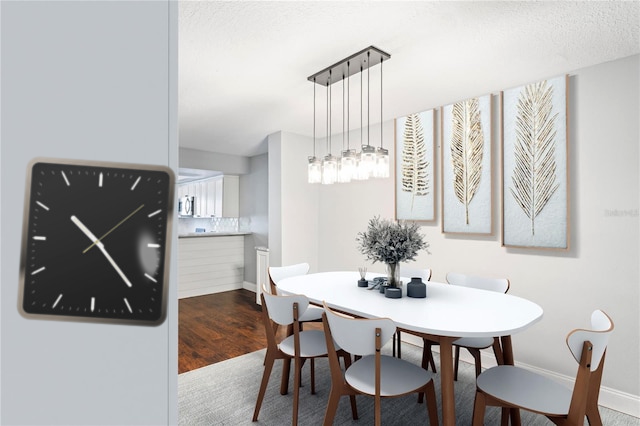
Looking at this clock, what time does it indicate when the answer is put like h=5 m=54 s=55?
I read h=10 m=23 s=8
